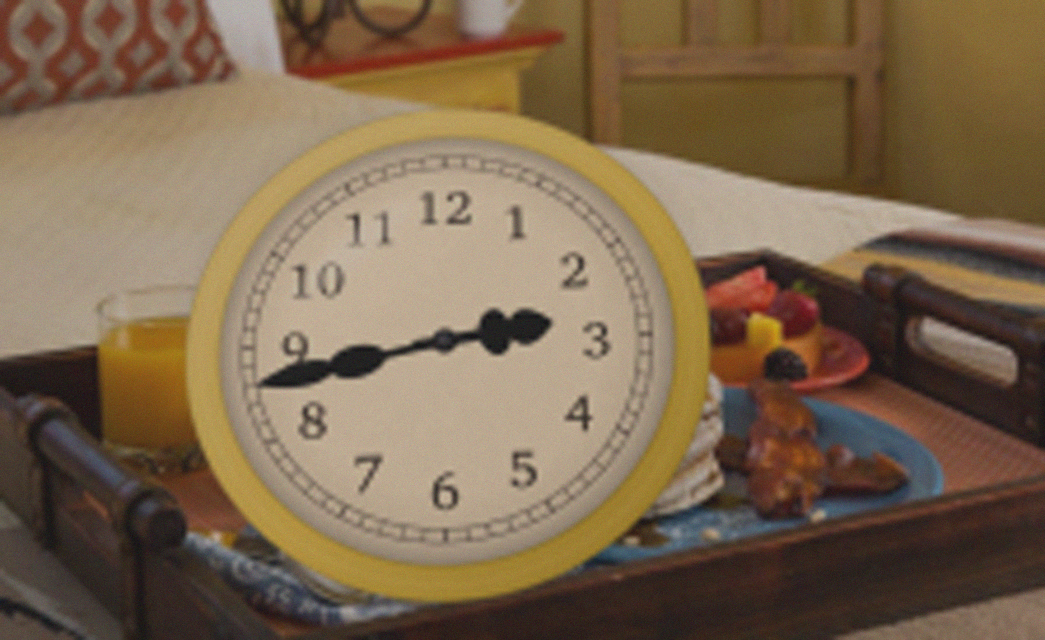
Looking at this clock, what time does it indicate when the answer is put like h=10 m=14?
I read h=2 m=43
